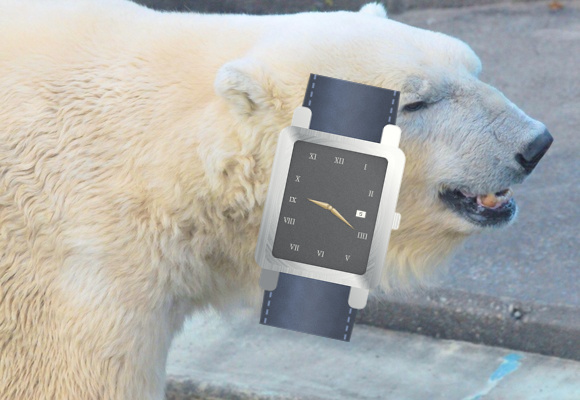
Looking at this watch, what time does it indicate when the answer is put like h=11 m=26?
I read h=9 m=20
